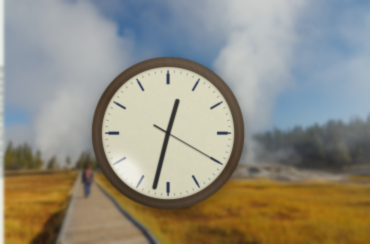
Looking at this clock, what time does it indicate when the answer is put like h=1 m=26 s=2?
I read h=12 m=32 s=20
